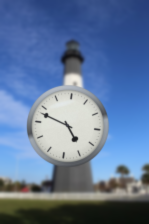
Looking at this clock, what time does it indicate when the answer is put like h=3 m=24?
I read h=4 m=48
